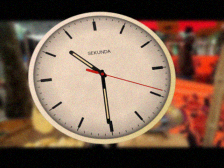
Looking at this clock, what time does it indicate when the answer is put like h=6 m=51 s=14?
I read h=10 m=30 s=19
